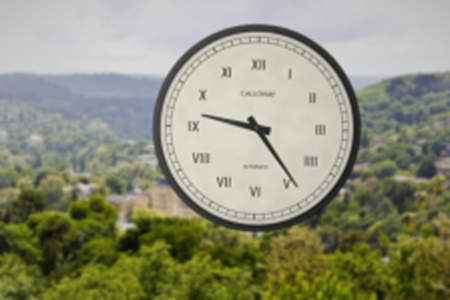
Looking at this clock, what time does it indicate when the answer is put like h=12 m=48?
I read h=9 m=24
